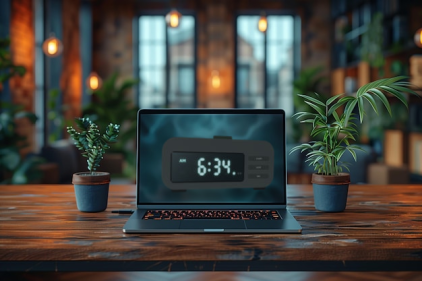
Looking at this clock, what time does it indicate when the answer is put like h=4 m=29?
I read h=6 m=34
